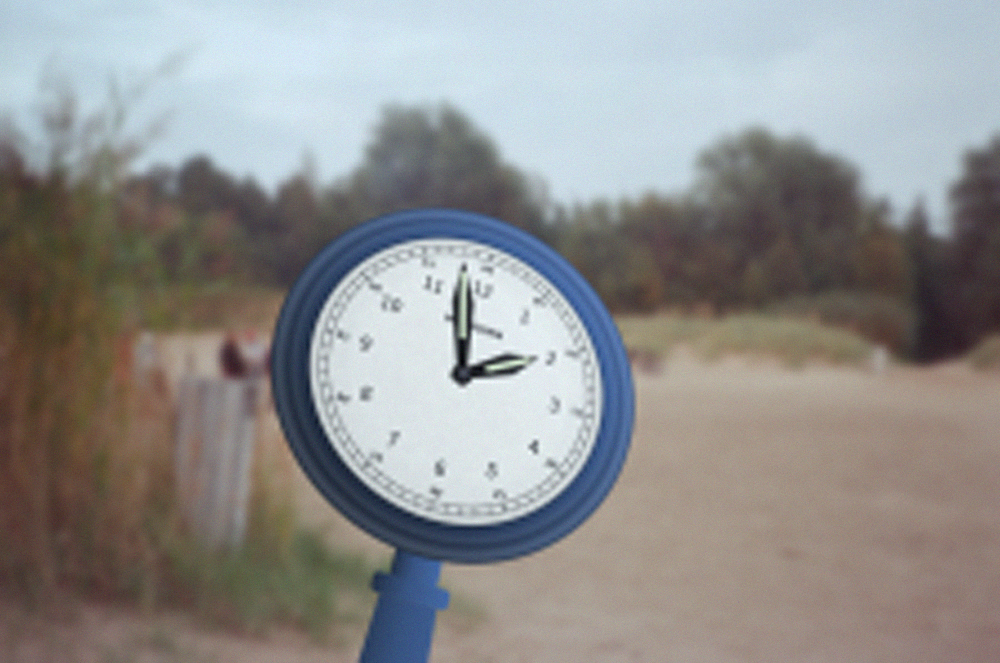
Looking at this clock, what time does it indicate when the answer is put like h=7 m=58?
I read h=1 m=58
